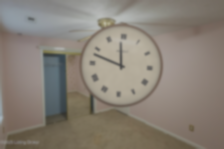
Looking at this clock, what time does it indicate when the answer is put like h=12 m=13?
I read h=11 m=48
